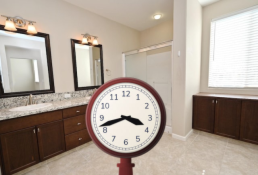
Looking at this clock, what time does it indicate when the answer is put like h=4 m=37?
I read h=3 m=42
